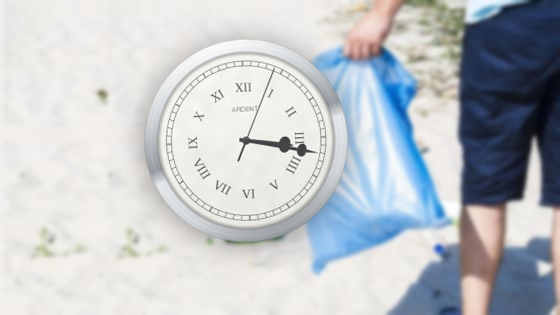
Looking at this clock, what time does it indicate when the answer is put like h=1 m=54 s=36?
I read h=3 m=17 s=4
